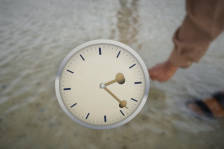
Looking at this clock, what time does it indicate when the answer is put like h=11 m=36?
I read h=2 m=23
